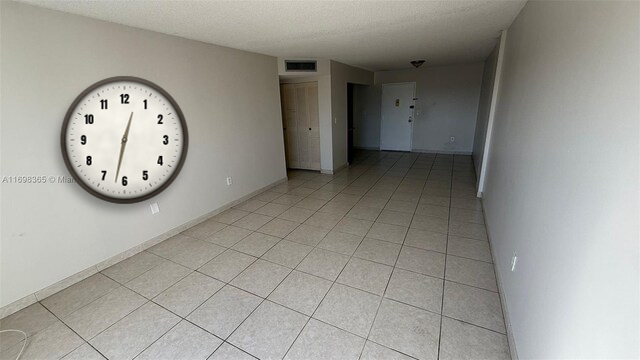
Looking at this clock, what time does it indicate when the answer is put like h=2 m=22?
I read h=12 m=32
